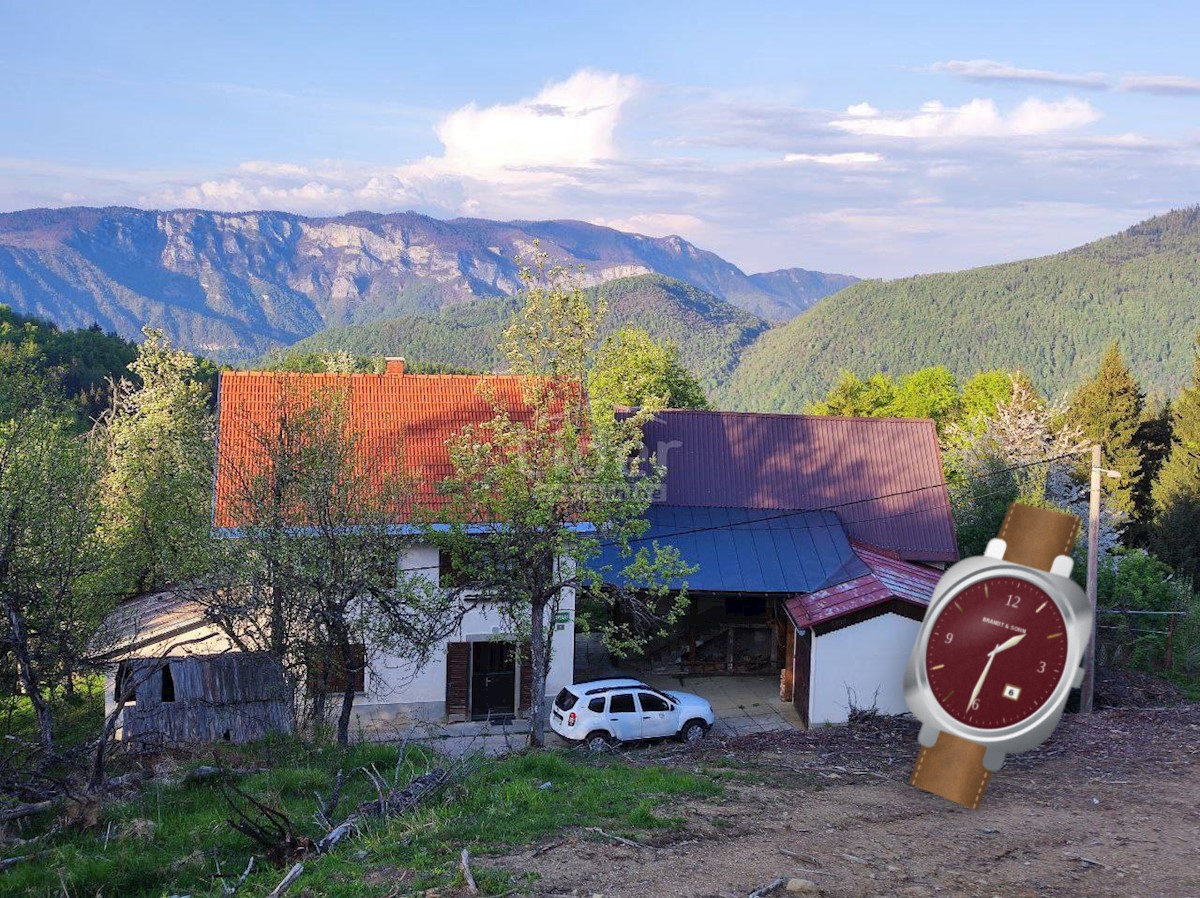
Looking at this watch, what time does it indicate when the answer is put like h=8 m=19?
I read h=1 m=31
